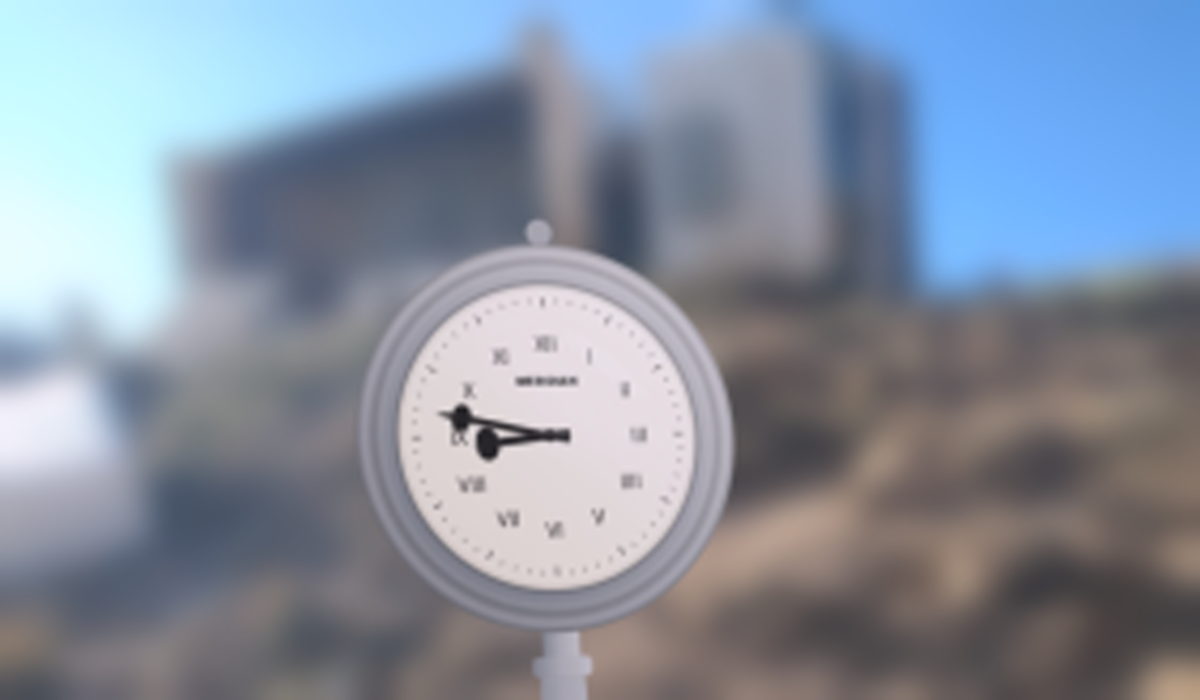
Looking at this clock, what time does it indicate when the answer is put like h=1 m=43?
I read h=8 m=47
